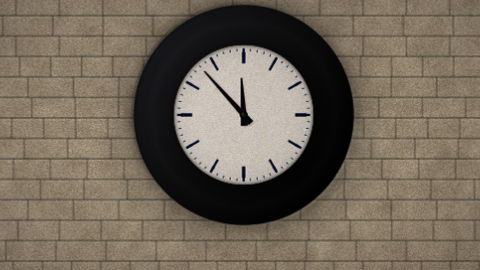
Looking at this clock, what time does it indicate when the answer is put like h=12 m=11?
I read h=11 m=53
